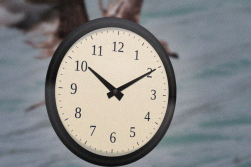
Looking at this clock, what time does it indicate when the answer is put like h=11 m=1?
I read h=10 m=10
